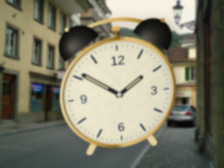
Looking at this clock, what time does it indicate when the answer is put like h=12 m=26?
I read h=1 m=51
